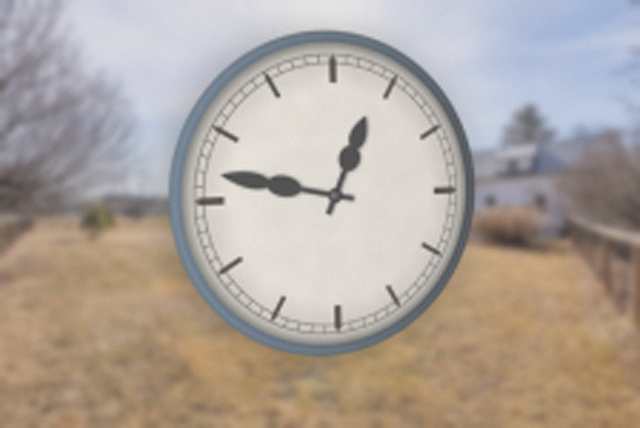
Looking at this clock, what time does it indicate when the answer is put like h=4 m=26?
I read h=12 m=47
